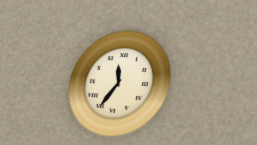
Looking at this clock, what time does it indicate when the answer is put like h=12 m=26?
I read h=11 m=35
